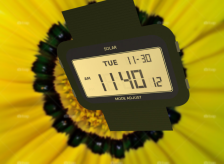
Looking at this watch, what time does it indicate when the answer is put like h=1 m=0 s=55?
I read h=11 m=40 s=12
